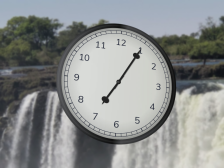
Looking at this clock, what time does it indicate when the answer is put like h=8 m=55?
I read h=7 m=5
